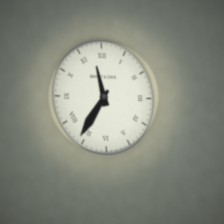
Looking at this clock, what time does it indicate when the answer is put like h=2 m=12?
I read h=11 m=36
